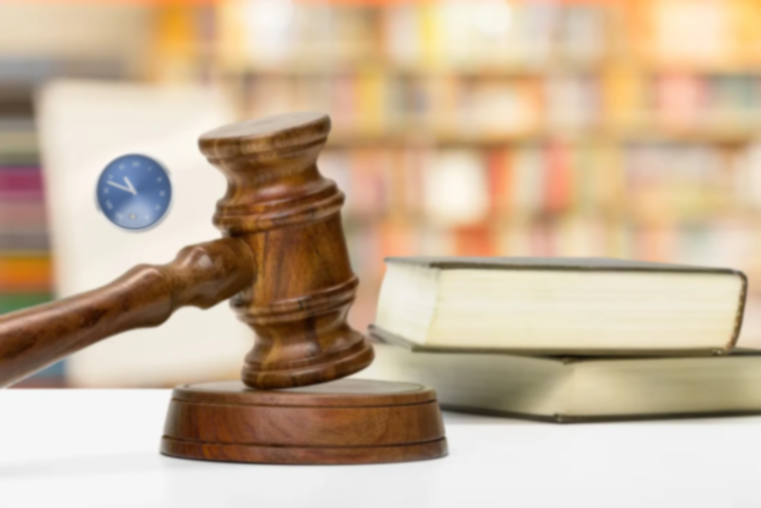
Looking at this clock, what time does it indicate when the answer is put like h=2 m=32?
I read h=10 m=48
